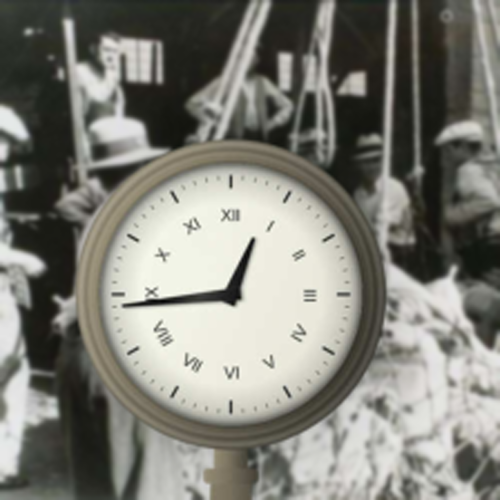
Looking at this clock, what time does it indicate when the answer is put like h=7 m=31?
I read h=12 m=44
